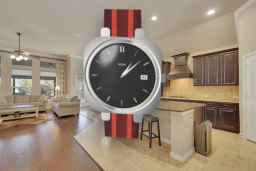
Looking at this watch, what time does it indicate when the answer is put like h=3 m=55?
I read h=1 m=8
